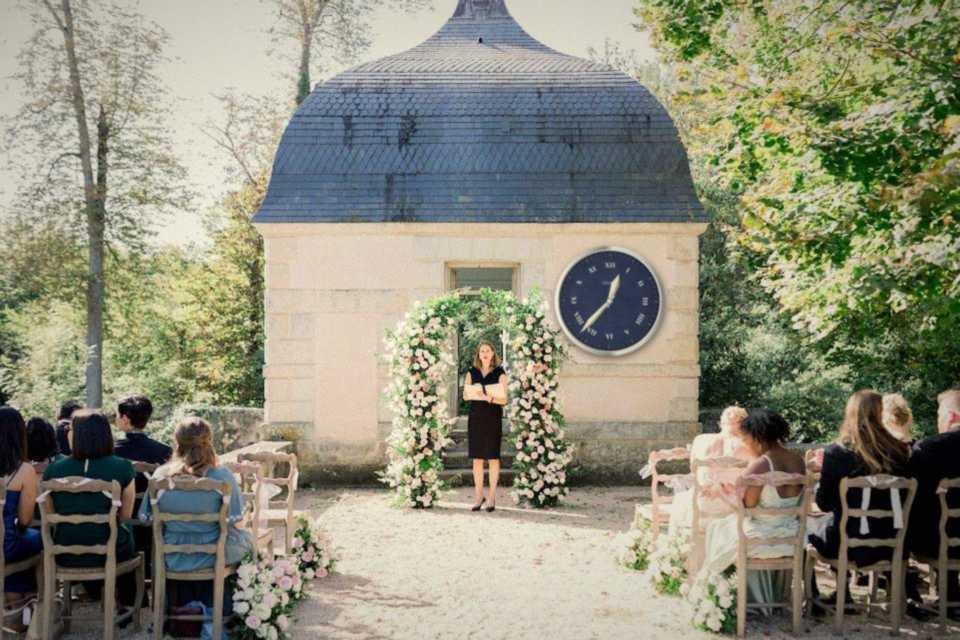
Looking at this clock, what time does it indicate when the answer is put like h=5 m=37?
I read h=12 m=37
